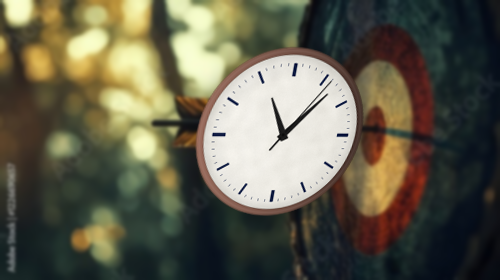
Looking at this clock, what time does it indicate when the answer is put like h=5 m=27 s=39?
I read h=11 m=7 s=6
